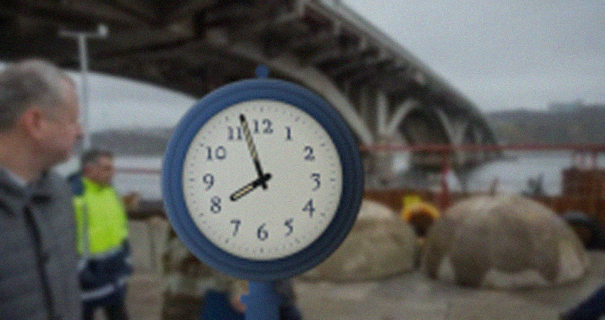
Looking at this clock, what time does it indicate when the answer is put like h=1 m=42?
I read h=7 m=57
